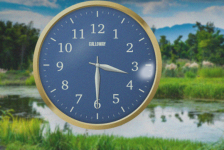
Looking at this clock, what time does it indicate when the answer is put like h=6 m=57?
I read h=3 m=30
